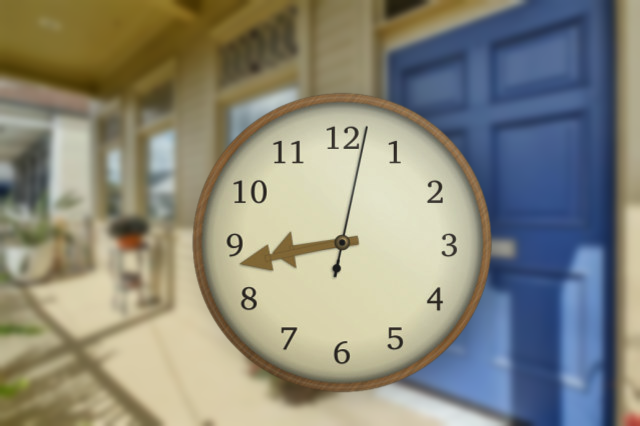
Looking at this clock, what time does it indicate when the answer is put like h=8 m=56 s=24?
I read h=8 m=43 s=2
